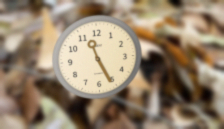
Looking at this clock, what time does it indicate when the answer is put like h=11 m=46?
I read h=11 m=26
